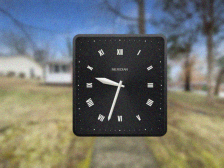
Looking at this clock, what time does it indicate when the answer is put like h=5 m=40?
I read h=9 m=33
